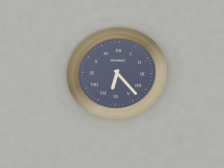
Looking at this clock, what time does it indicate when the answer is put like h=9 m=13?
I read h=6 m=23
